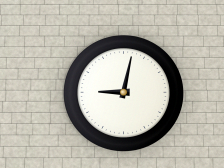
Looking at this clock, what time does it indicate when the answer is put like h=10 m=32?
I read h=9 m=2
